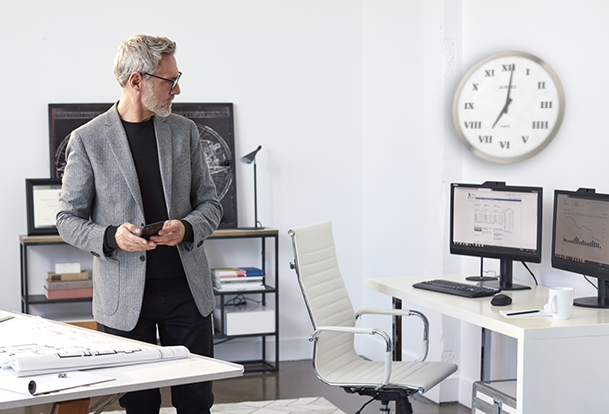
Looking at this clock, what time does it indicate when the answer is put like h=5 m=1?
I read h=7 m=1
